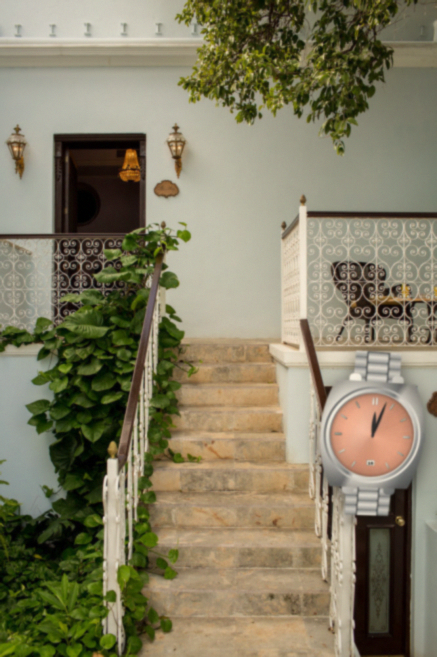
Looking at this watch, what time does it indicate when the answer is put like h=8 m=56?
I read h=12 m=3
